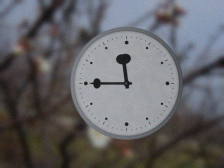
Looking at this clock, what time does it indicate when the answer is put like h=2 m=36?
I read h=11 m=45
